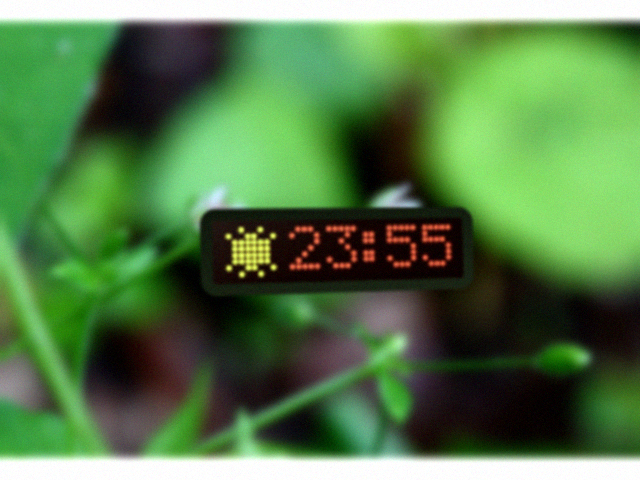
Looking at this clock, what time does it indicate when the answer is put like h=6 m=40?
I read h=23 m=55
